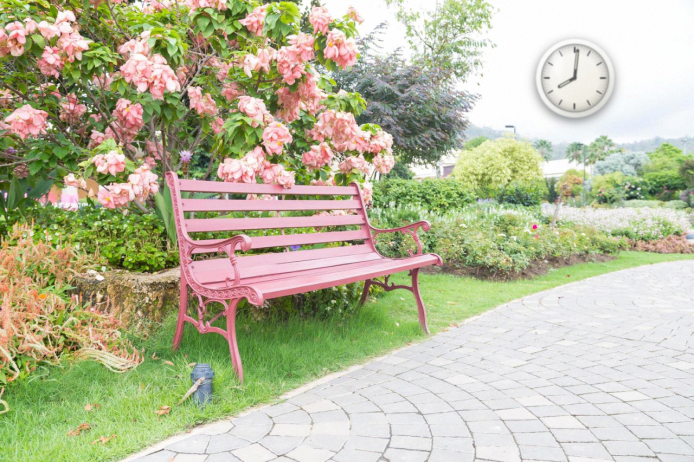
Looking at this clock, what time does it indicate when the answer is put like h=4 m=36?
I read h=8 m=1
